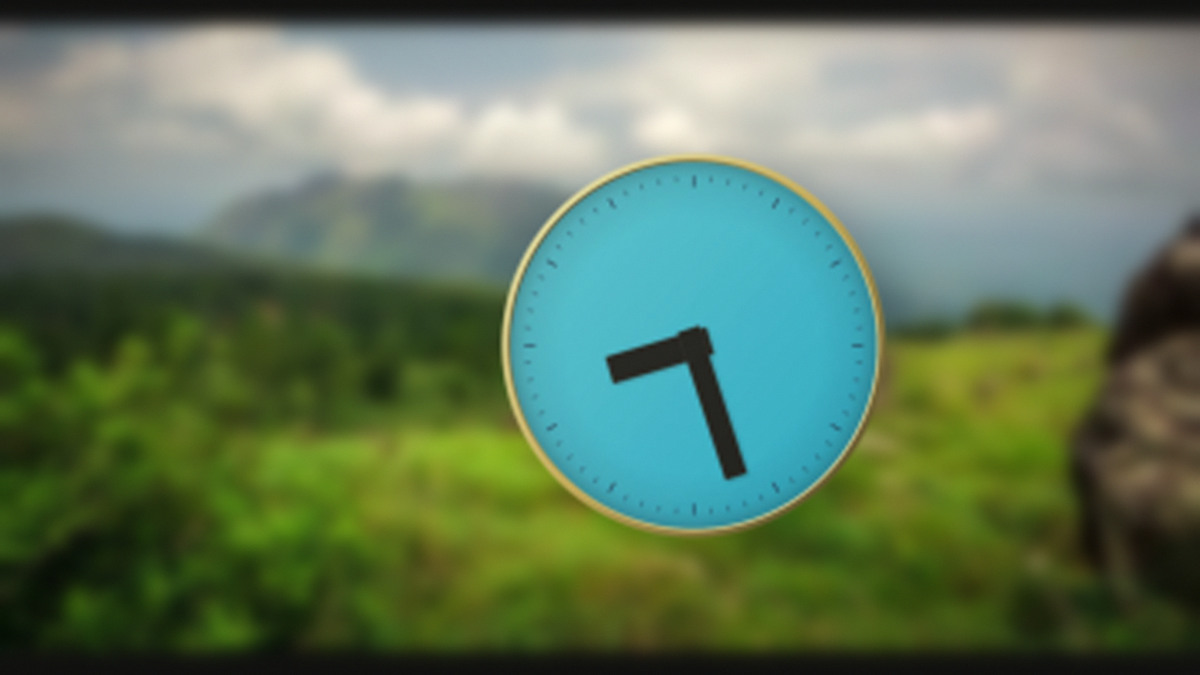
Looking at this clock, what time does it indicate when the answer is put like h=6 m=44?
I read h=8 m=27
